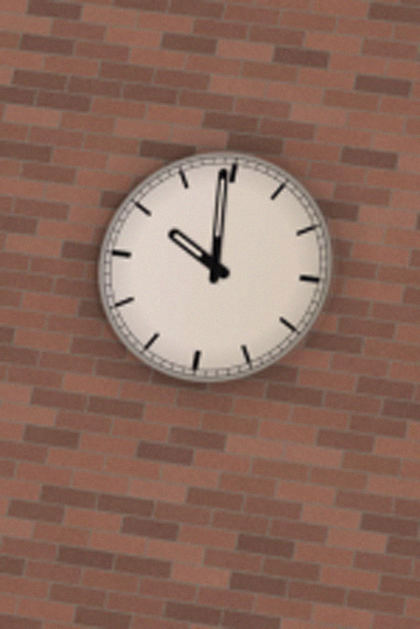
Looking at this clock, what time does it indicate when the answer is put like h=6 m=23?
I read h=9 m=59
